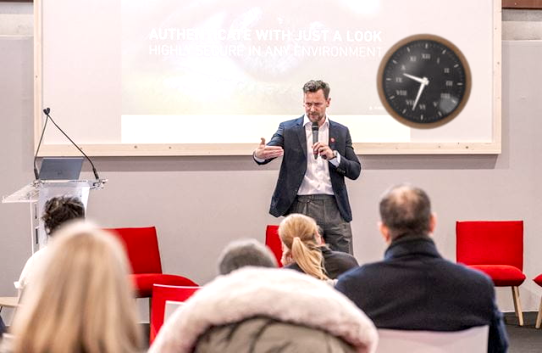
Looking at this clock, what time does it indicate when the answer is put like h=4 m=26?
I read h=9 m=33
